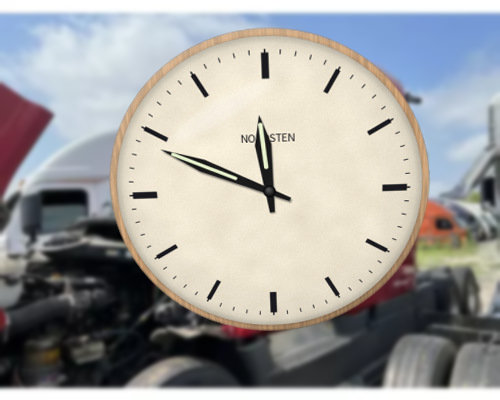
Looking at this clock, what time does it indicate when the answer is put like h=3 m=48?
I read h=11 m=49
